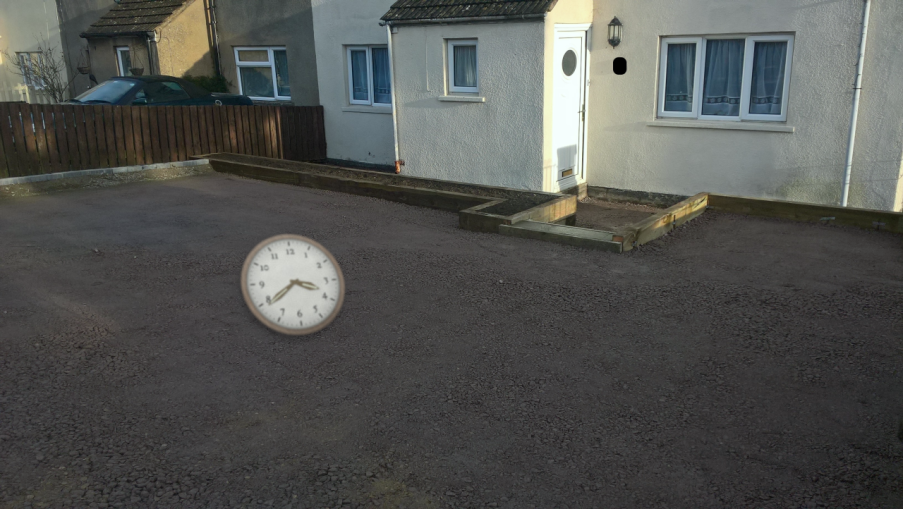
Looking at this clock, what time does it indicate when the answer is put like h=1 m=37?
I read h=3 m=39
